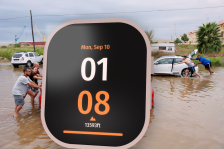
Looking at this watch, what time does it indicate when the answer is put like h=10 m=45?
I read h=1 m=8
